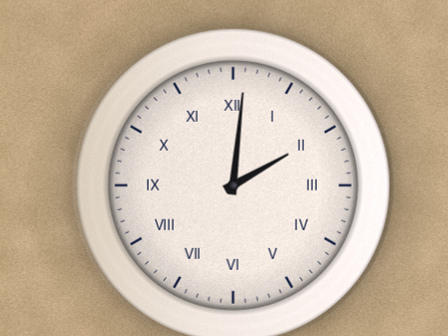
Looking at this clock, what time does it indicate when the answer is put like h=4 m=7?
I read h=2 m=1
